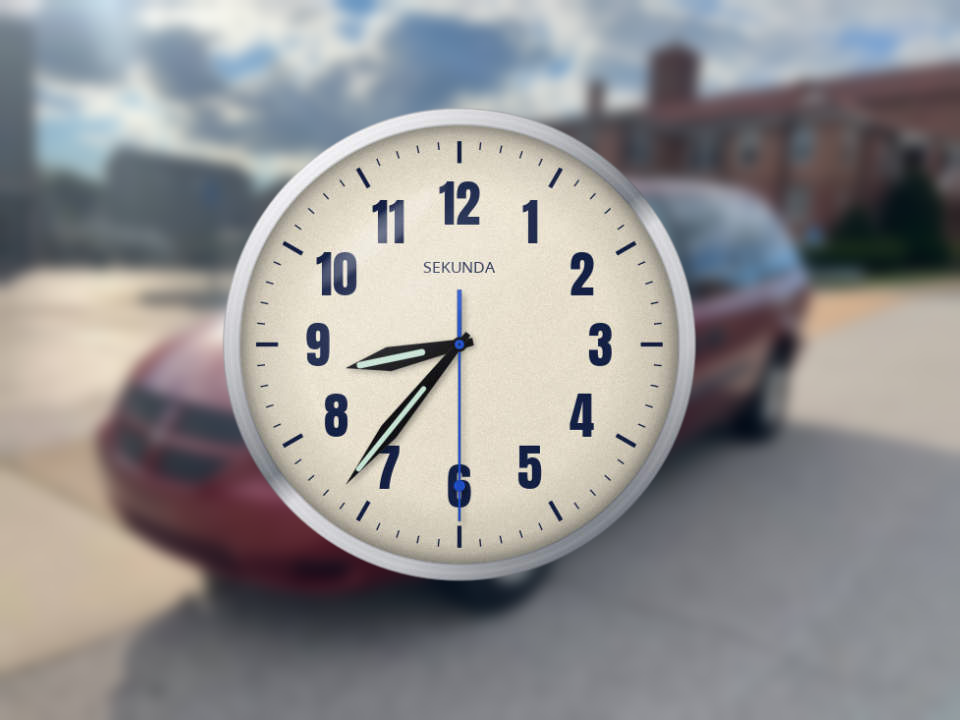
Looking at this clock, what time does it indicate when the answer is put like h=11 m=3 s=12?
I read h=8 m=36 s=30
